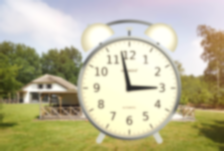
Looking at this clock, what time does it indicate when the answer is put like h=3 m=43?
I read h=2 m=58
